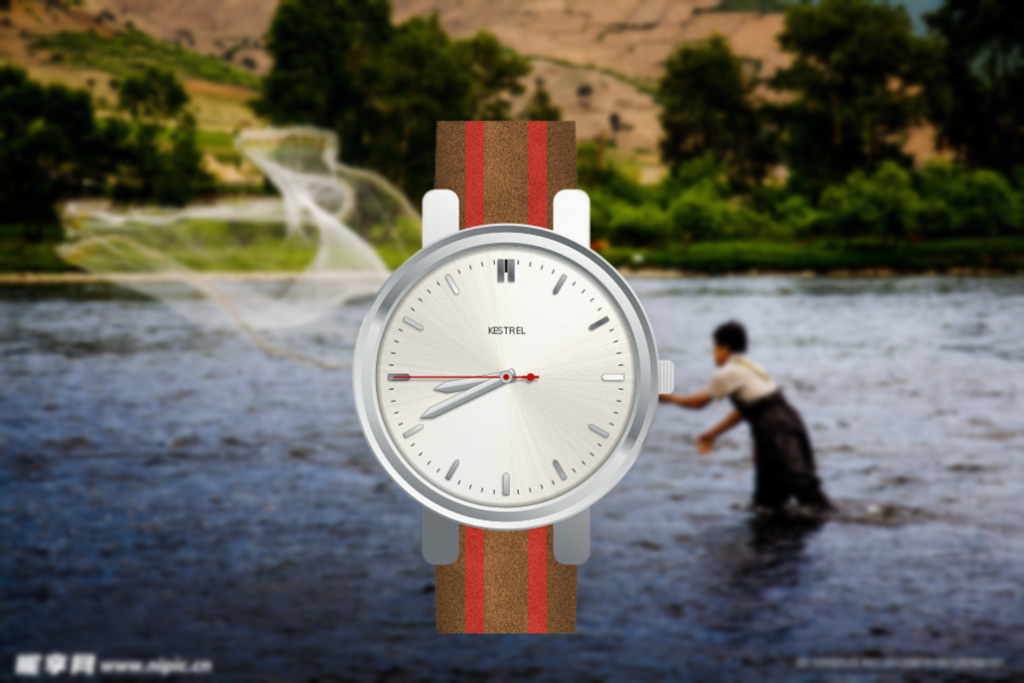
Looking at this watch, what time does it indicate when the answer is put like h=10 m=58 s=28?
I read h=8 m=40 s=45
